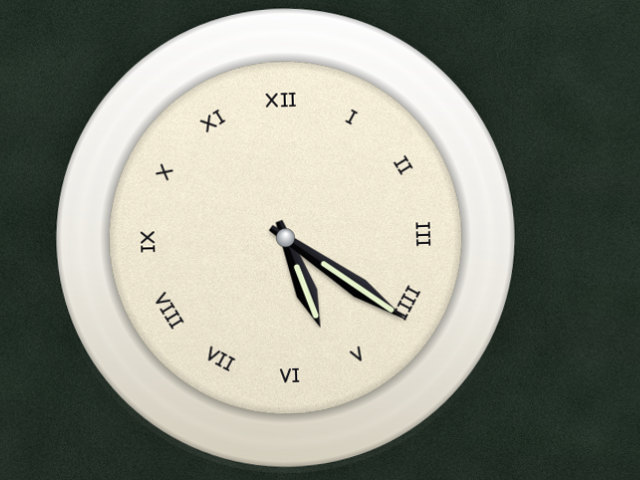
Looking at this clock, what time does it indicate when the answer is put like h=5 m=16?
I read h=5 m=21
